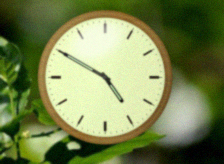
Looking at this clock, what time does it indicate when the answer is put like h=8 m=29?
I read h=4 m=50
